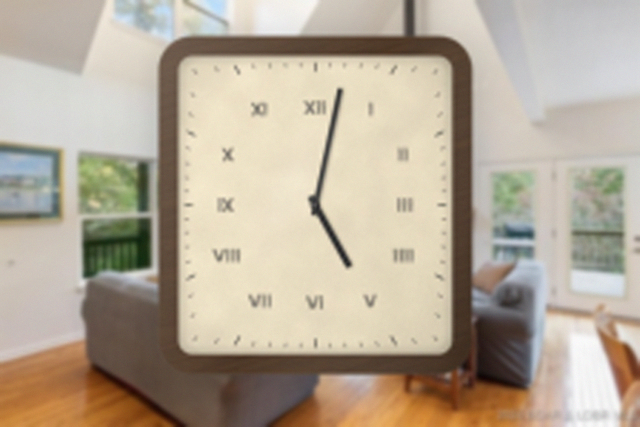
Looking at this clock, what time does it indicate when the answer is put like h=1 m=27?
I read h=5 m=2
